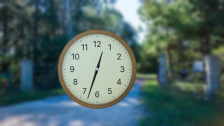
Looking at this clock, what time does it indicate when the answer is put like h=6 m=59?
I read h=12 m=33
